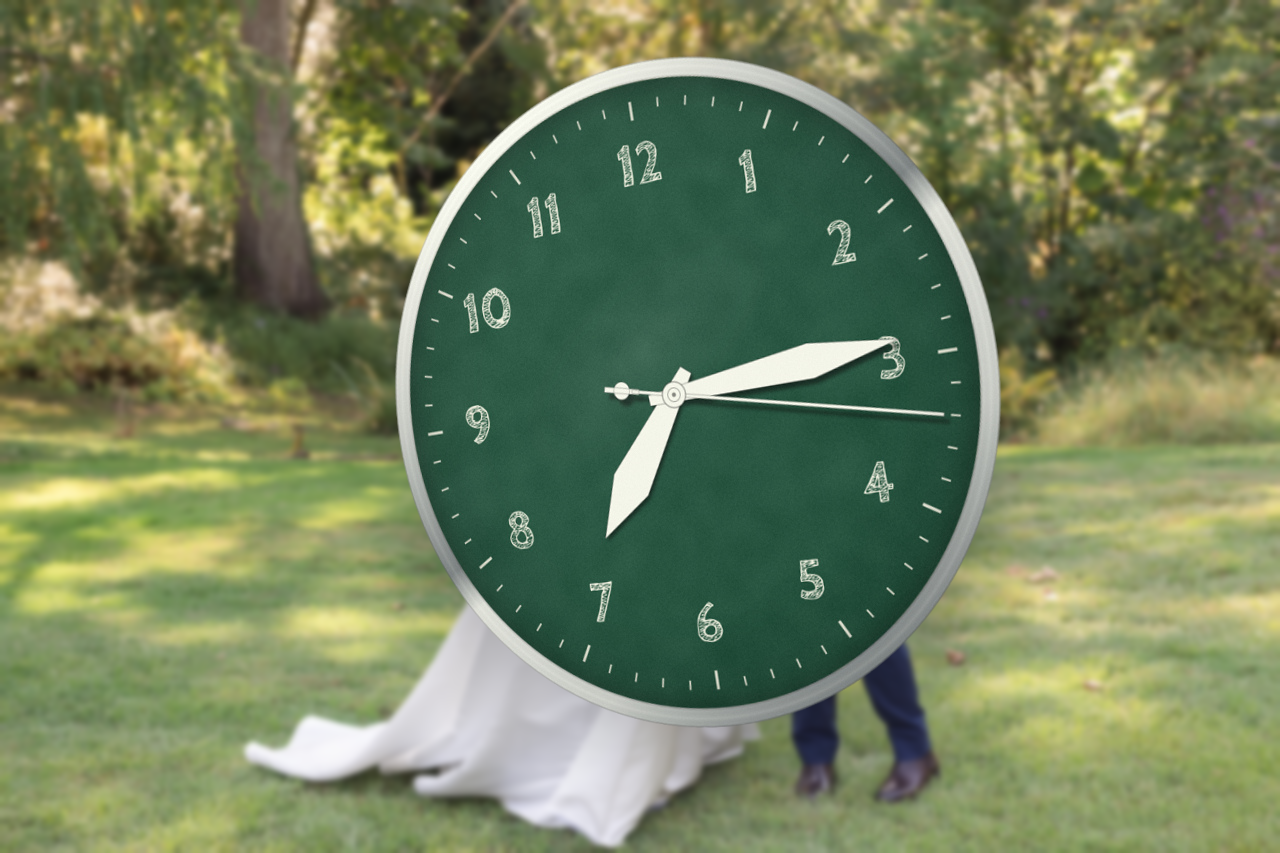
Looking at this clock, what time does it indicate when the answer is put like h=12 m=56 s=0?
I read h=7 m=14 s=17
